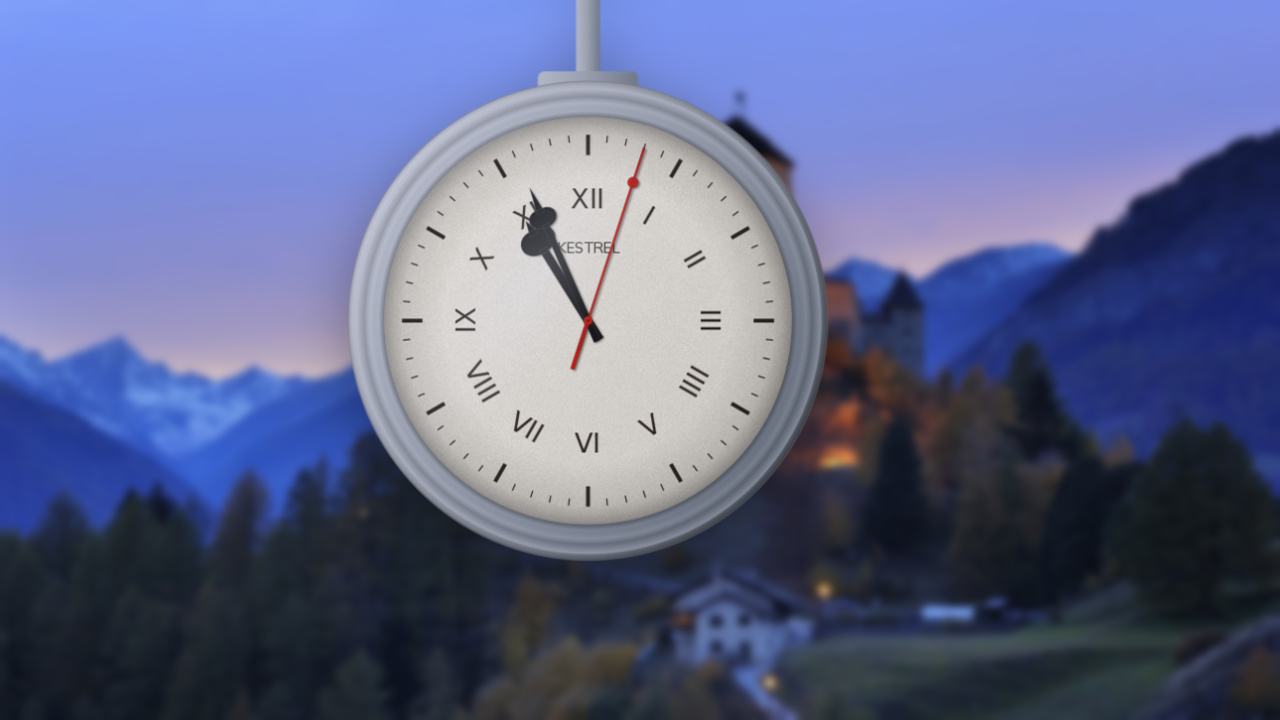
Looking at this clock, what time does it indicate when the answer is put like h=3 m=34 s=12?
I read h=10 m=56 s=3
